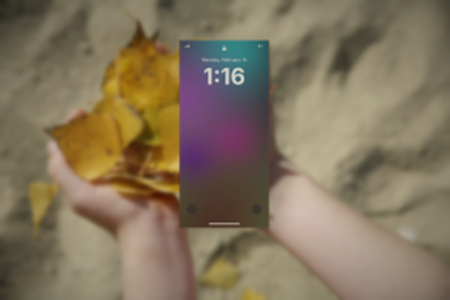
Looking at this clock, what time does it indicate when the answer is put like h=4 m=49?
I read h=1 m=16
